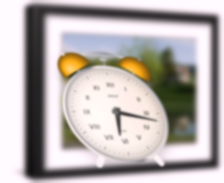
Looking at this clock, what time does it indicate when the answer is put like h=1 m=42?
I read h=6 m=17
